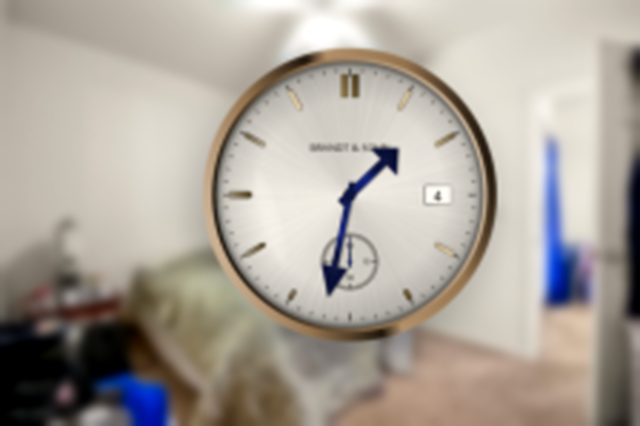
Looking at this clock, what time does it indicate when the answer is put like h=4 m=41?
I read h=1 m=32
